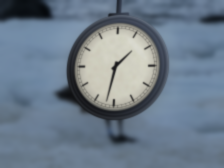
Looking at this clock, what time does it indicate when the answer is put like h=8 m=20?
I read h=1 m=32
